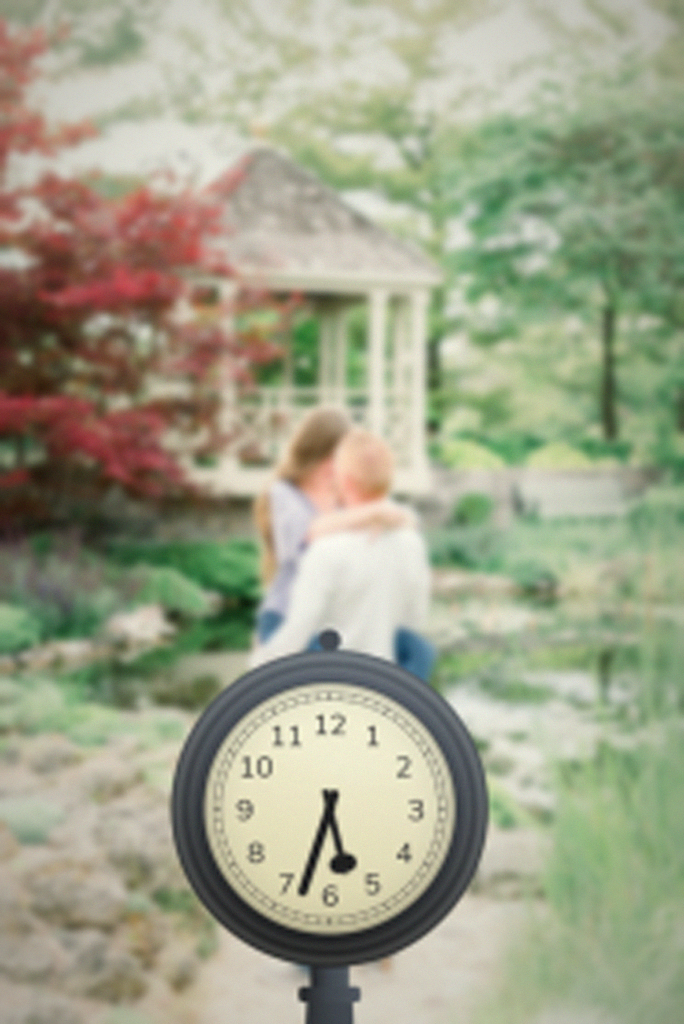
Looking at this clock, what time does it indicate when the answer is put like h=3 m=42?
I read h=5 m=33
